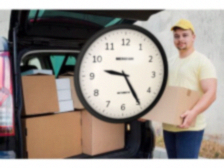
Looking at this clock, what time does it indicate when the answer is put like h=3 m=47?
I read h=9 m=25
